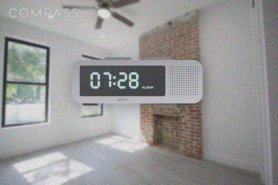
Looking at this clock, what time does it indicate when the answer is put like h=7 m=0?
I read h=7 m=28
